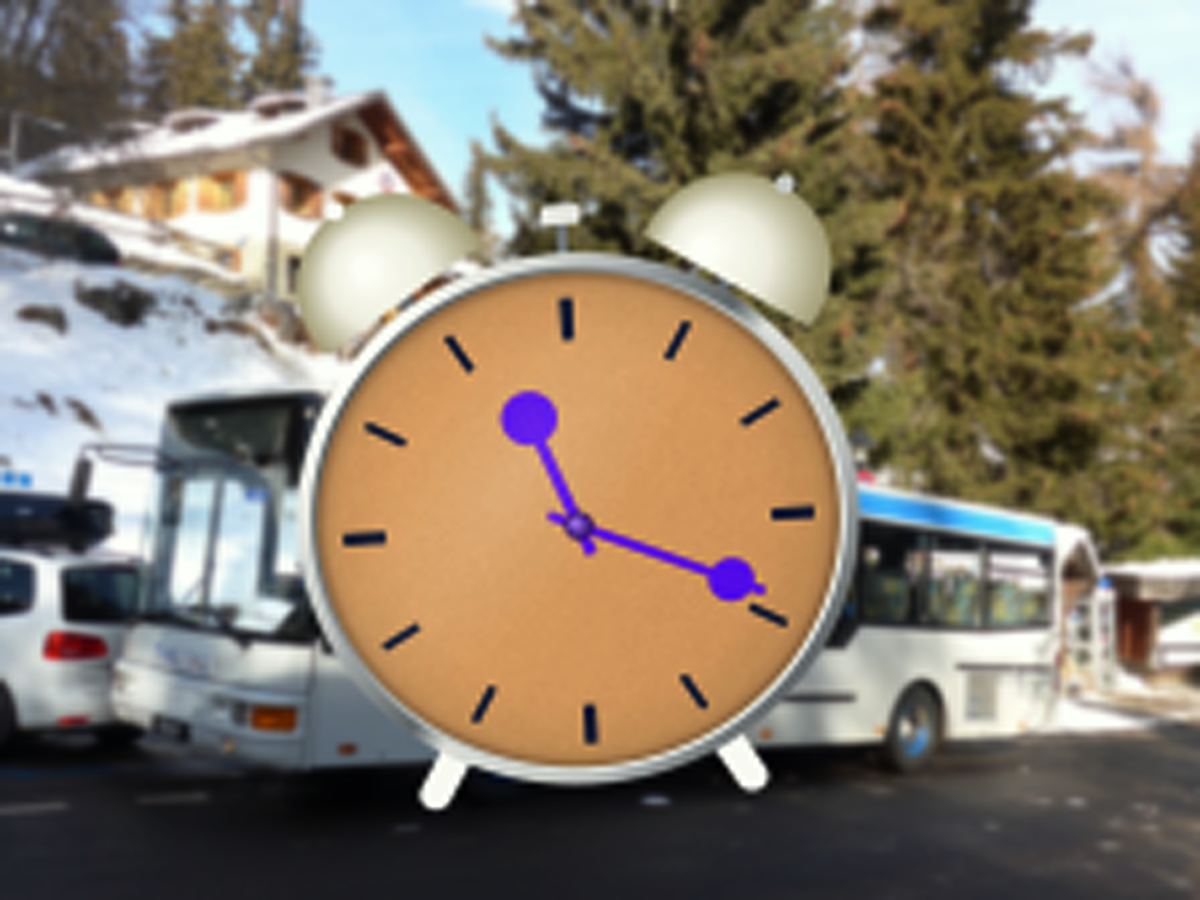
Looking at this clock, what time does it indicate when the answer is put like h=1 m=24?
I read h=11 m=19
